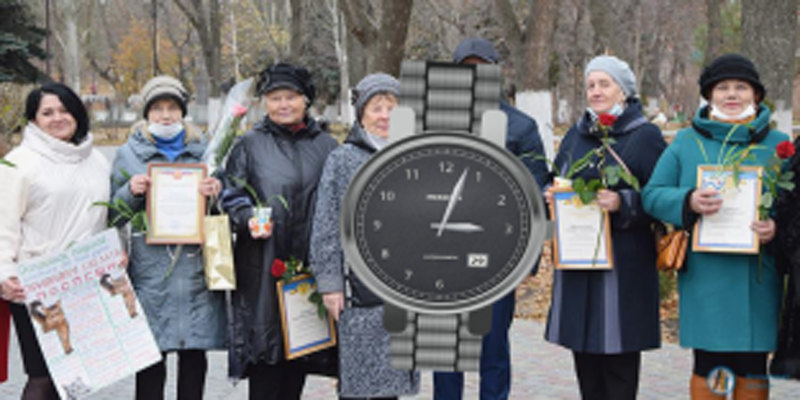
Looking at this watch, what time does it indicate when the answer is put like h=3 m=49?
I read h=3 m=3
